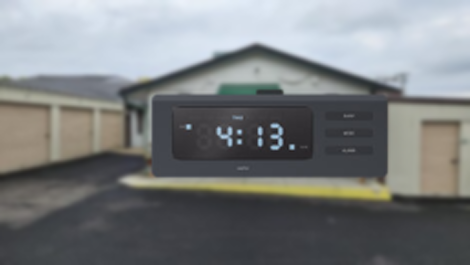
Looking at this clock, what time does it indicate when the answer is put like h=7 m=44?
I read h=4 m=13
